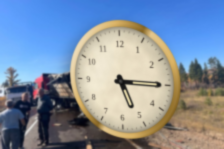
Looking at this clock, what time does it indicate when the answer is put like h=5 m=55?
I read h=5 m=15
